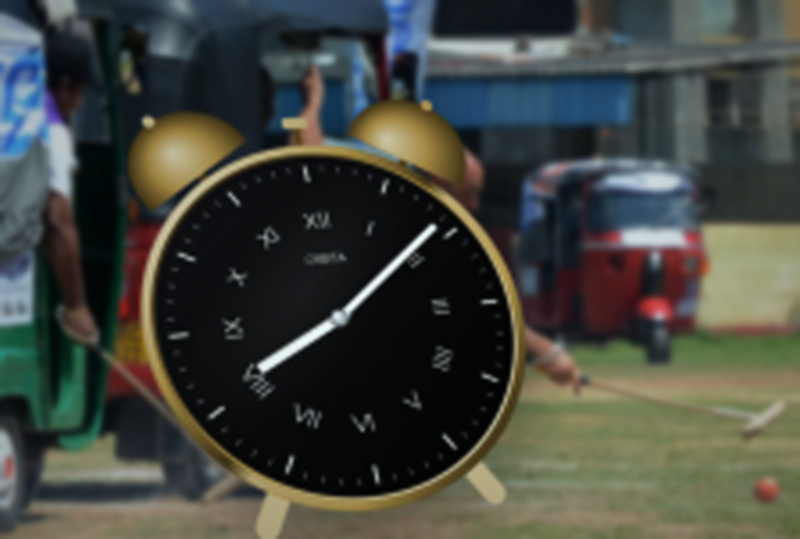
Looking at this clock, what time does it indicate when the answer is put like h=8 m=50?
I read h=8 m=9
